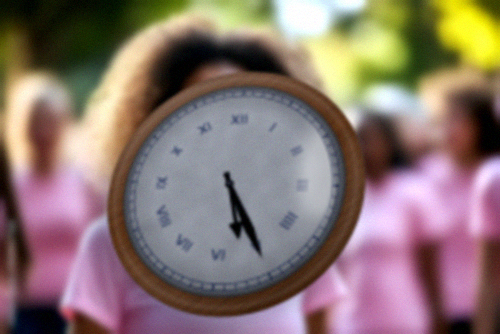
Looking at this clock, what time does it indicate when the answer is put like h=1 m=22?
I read h=5 m=25
